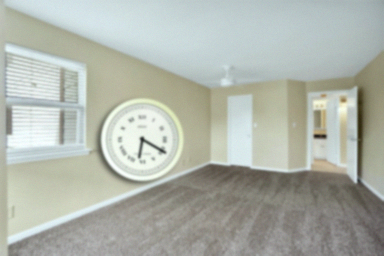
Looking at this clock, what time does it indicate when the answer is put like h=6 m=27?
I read h=6 m=20
